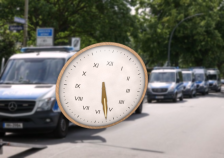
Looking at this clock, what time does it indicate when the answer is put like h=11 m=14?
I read h=5 m=27
